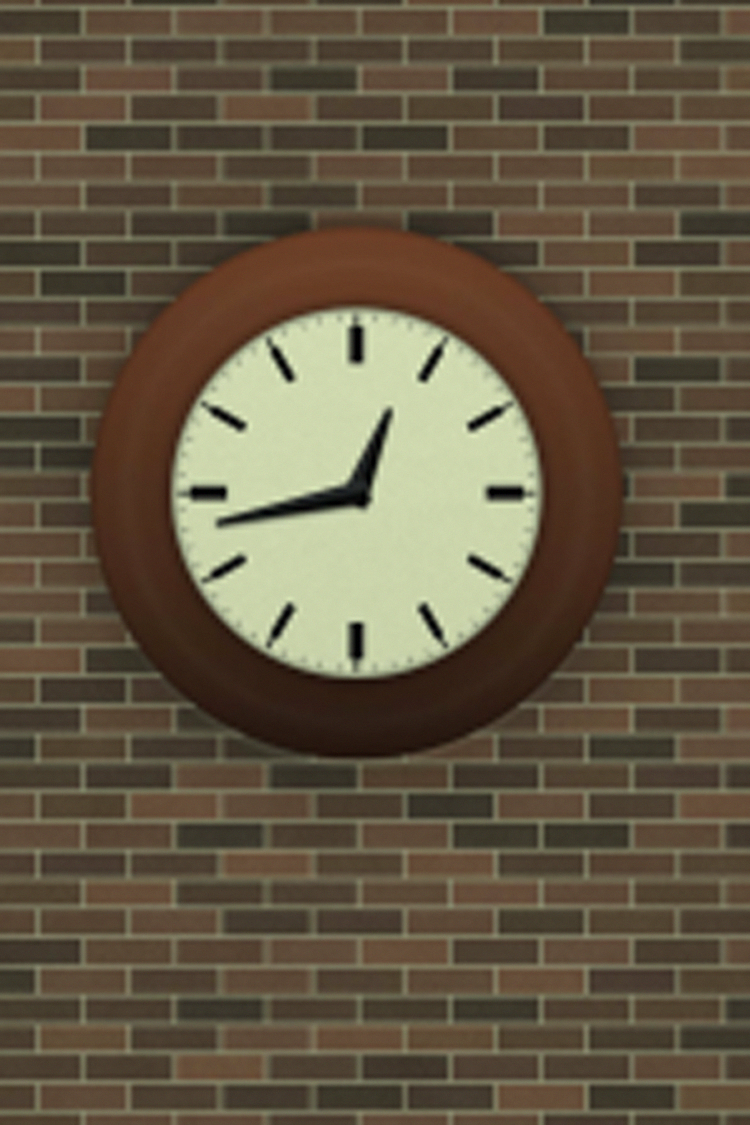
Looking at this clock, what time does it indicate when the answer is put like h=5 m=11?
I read h=12 m=43
